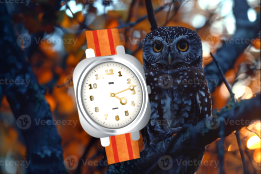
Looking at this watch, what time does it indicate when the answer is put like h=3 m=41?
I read h=4 m=13
